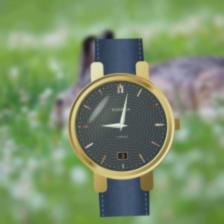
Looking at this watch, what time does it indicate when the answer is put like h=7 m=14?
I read h=9 m=2
